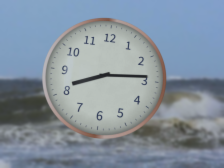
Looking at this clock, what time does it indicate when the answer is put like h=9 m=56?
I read h=8 m=14
